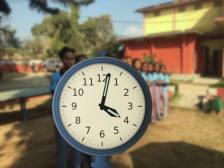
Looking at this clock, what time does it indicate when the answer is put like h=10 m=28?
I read h=4 m=2
